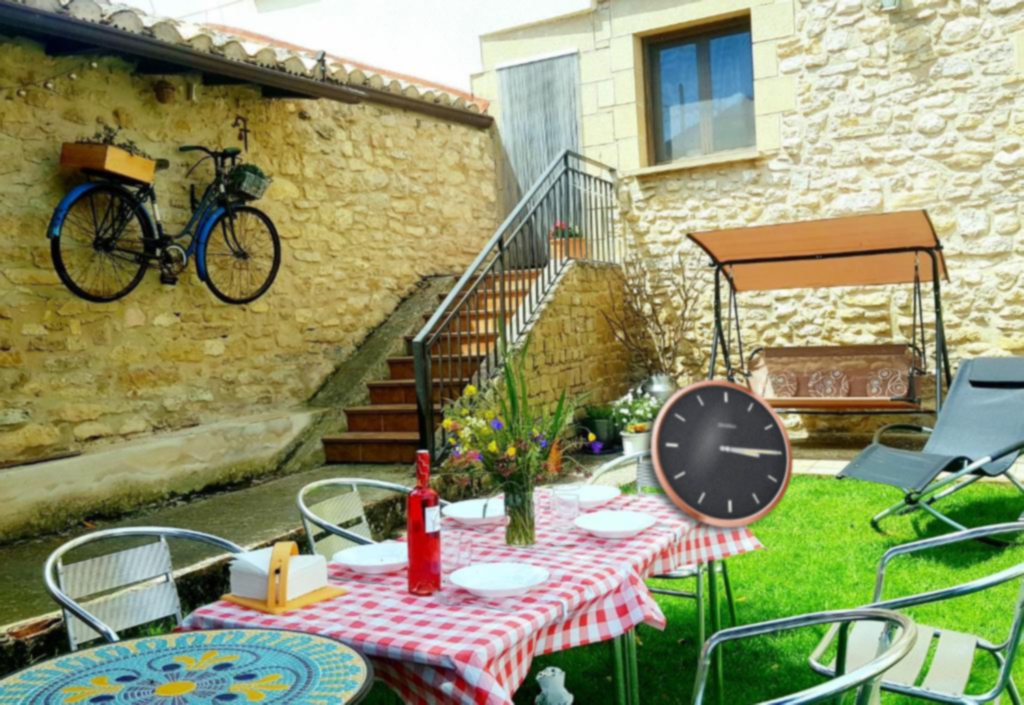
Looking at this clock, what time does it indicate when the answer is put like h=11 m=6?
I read h=3 m=15
